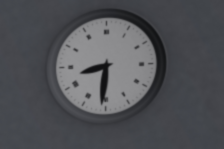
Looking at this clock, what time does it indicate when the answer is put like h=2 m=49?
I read h=8 m=31
